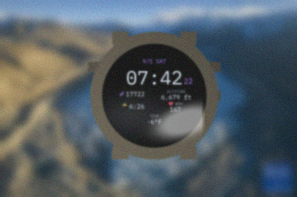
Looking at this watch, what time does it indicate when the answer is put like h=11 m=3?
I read h=7 m=42
